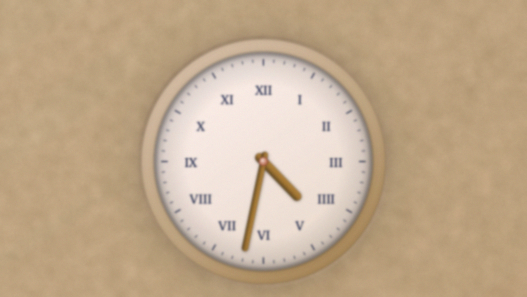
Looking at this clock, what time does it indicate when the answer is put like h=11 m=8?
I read h=4 m=32
